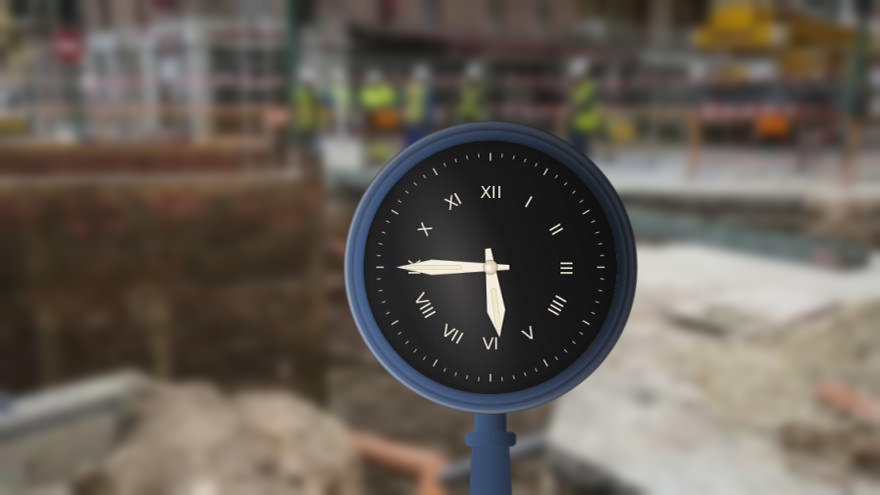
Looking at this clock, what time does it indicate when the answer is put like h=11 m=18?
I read h=5 m=45
